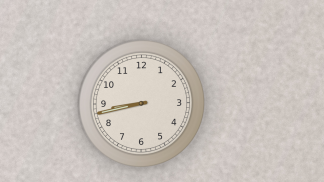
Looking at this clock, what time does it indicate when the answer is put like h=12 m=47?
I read h=8 m=43
